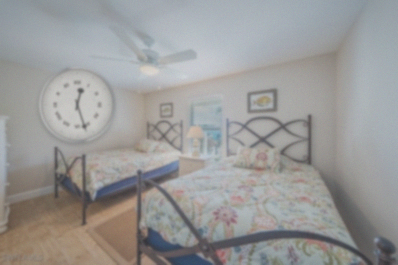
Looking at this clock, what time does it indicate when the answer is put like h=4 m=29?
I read h=12 m=27
